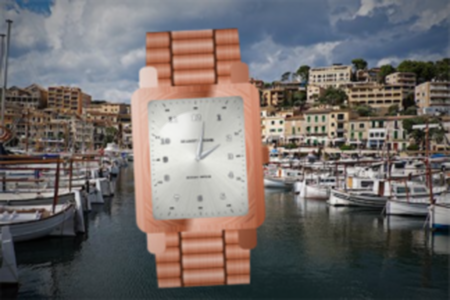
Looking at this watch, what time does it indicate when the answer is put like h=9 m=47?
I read h=2 m=2
